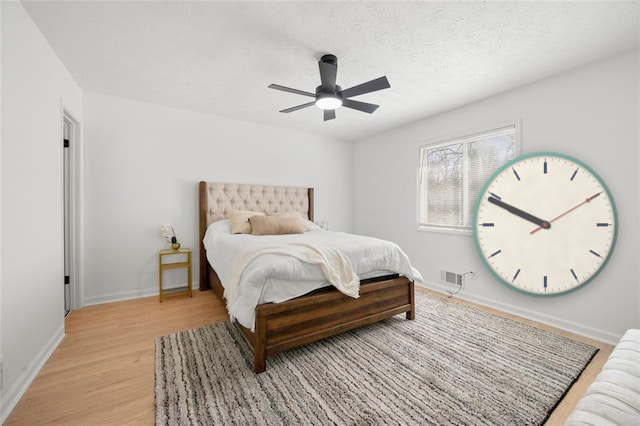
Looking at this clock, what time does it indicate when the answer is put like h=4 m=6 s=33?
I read h=9 m=49 s=10
